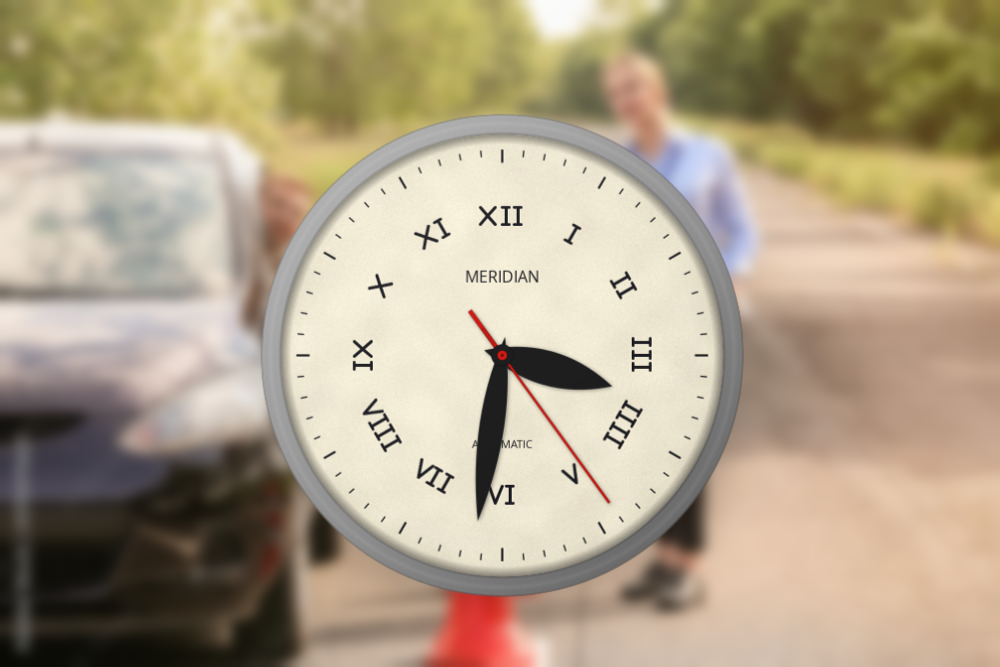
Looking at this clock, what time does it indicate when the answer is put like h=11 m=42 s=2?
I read h=3 m=31 s=24
